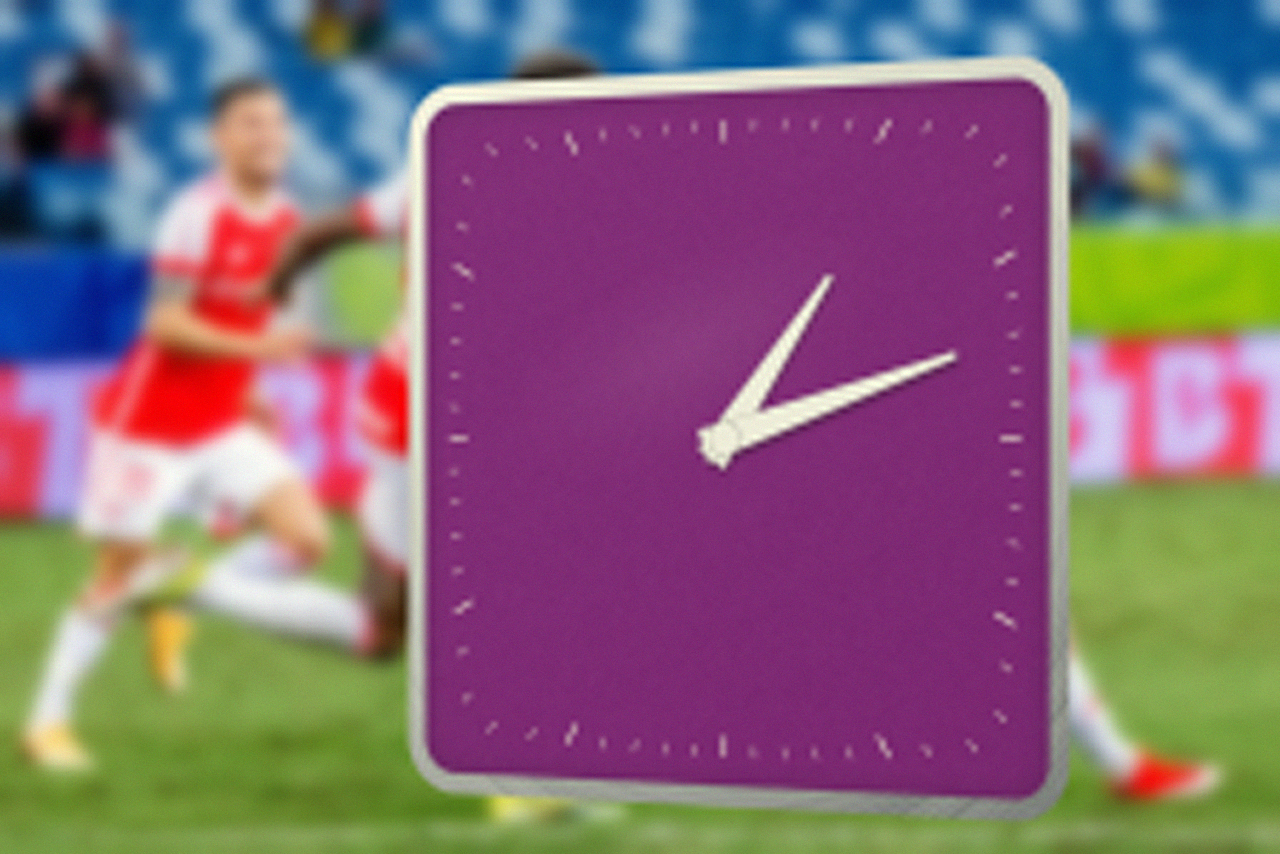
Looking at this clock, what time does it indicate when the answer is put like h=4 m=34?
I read h=1 m=12
